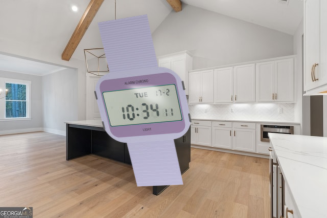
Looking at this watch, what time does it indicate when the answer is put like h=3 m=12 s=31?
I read h=10 m=34 s=11
